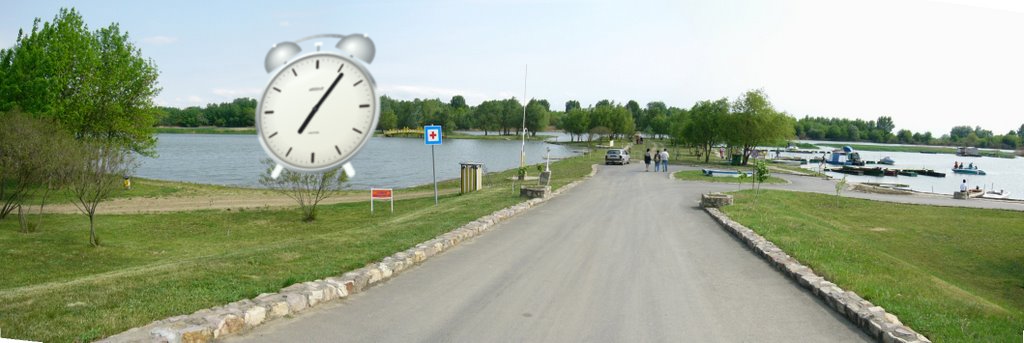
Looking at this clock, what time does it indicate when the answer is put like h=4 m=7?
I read h=7 m=6
